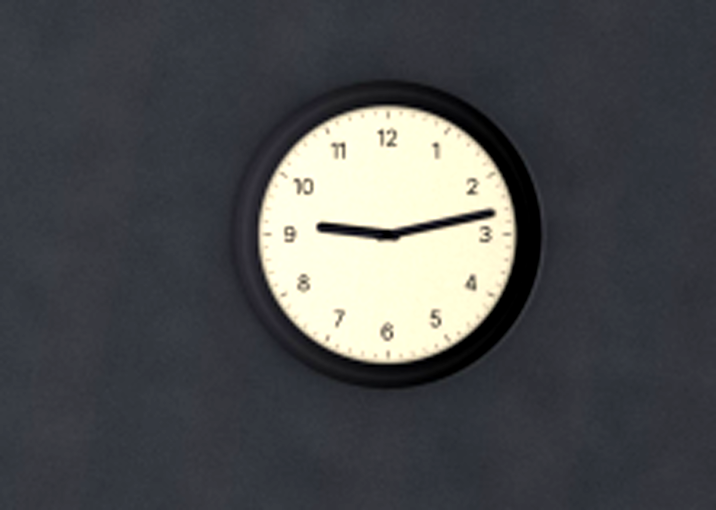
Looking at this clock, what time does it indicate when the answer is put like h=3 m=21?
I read h=9 m=13
